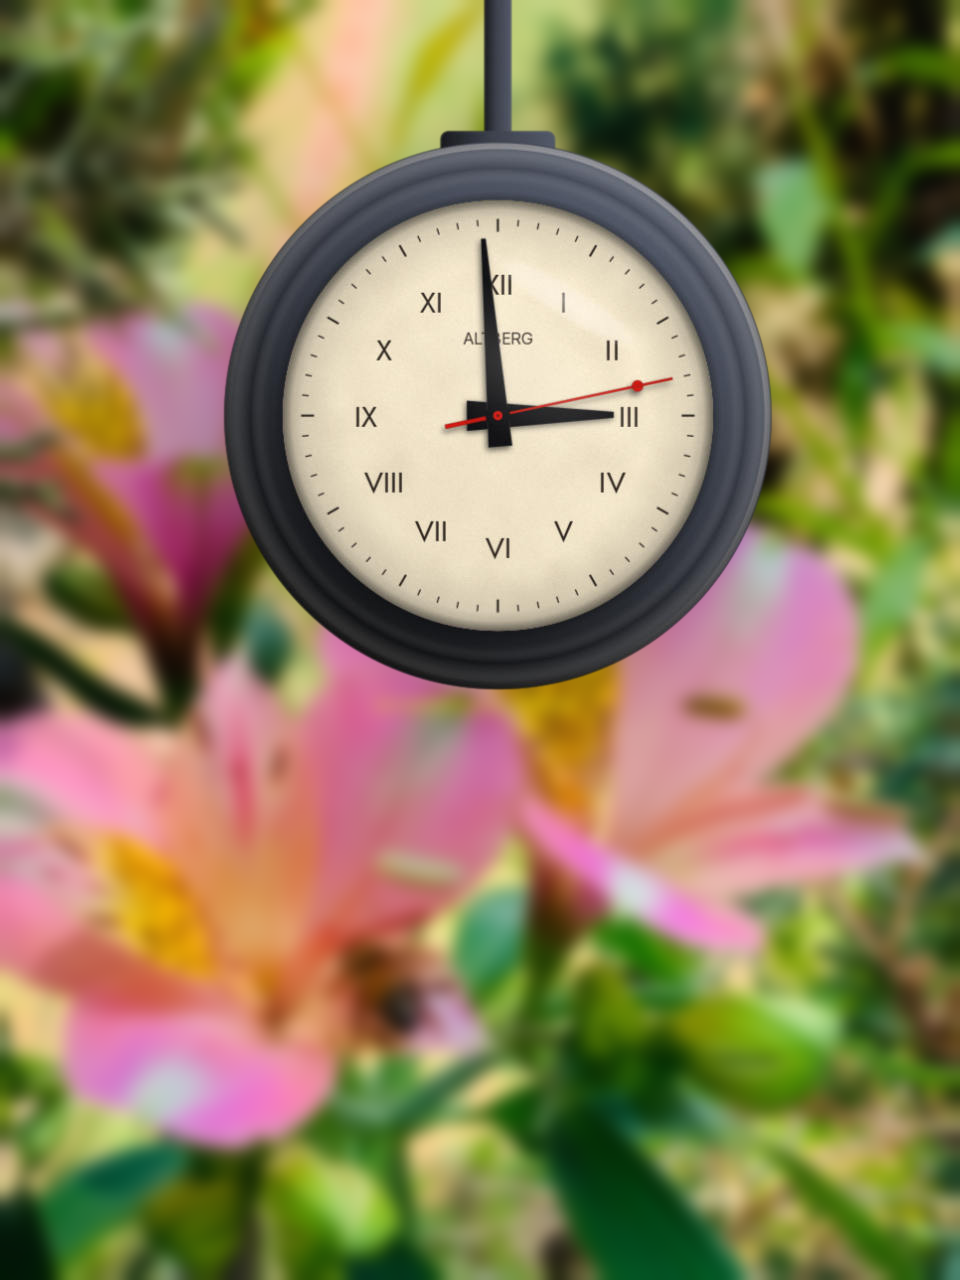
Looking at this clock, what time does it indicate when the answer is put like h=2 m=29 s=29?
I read h=2 m=59 s=13
